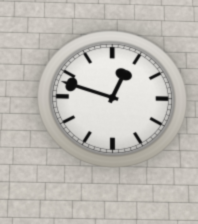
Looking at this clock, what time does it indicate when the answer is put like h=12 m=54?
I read h=12 m=48
